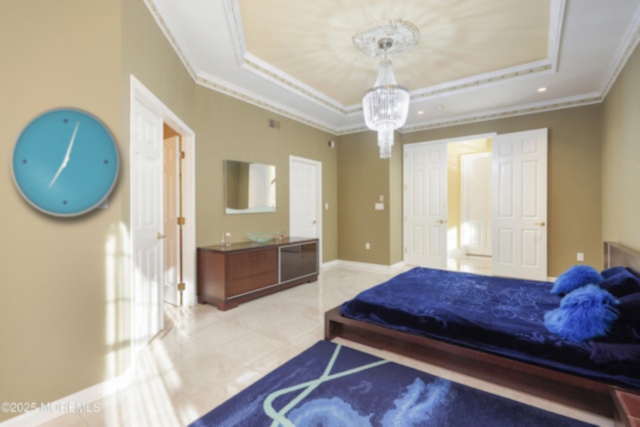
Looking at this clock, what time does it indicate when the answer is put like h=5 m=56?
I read h=7 m=3
